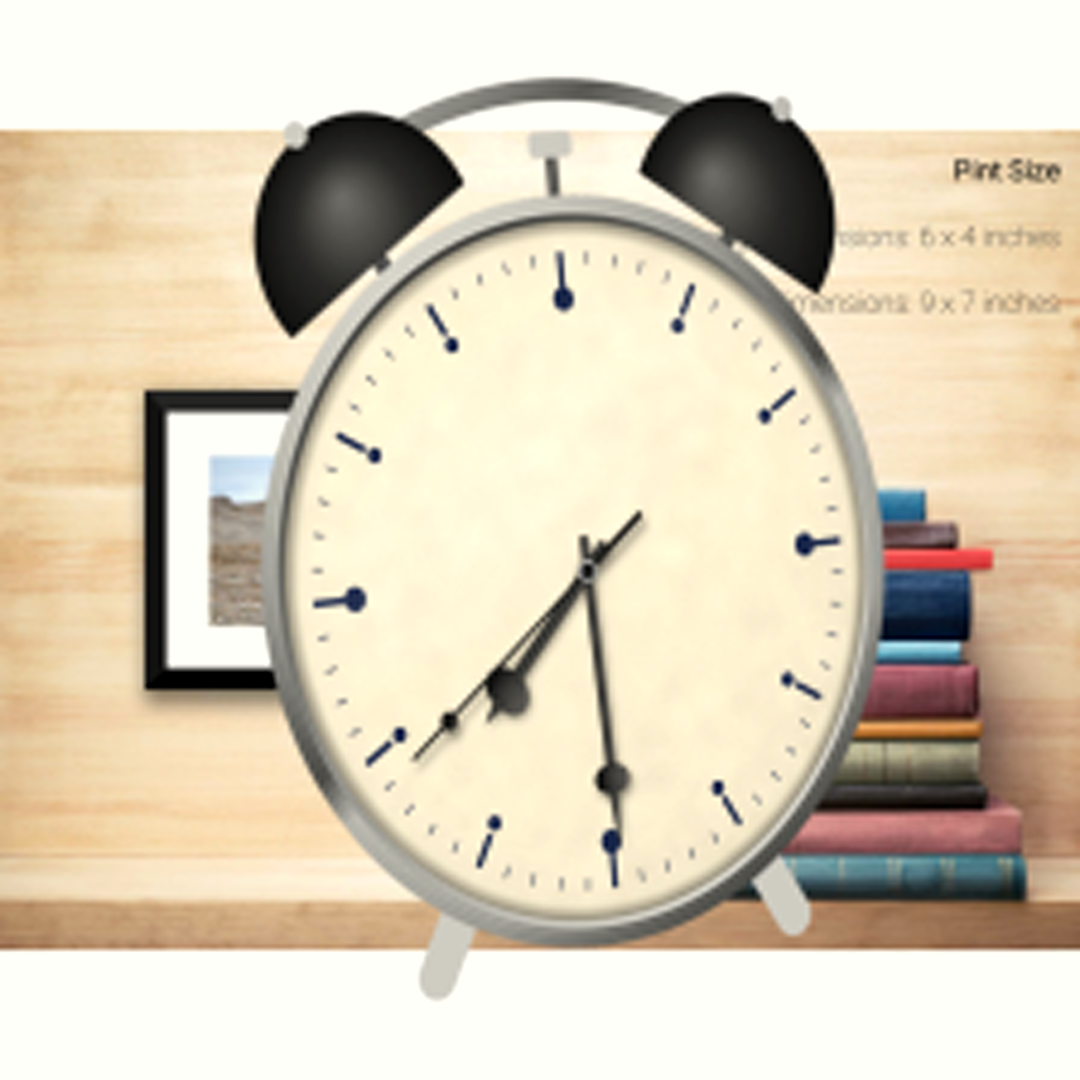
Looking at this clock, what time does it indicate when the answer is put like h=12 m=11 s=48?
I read h=7 m=29 s=39
